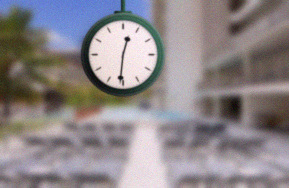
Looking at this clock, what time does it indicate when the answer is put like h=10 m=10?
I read h=12 m=31
